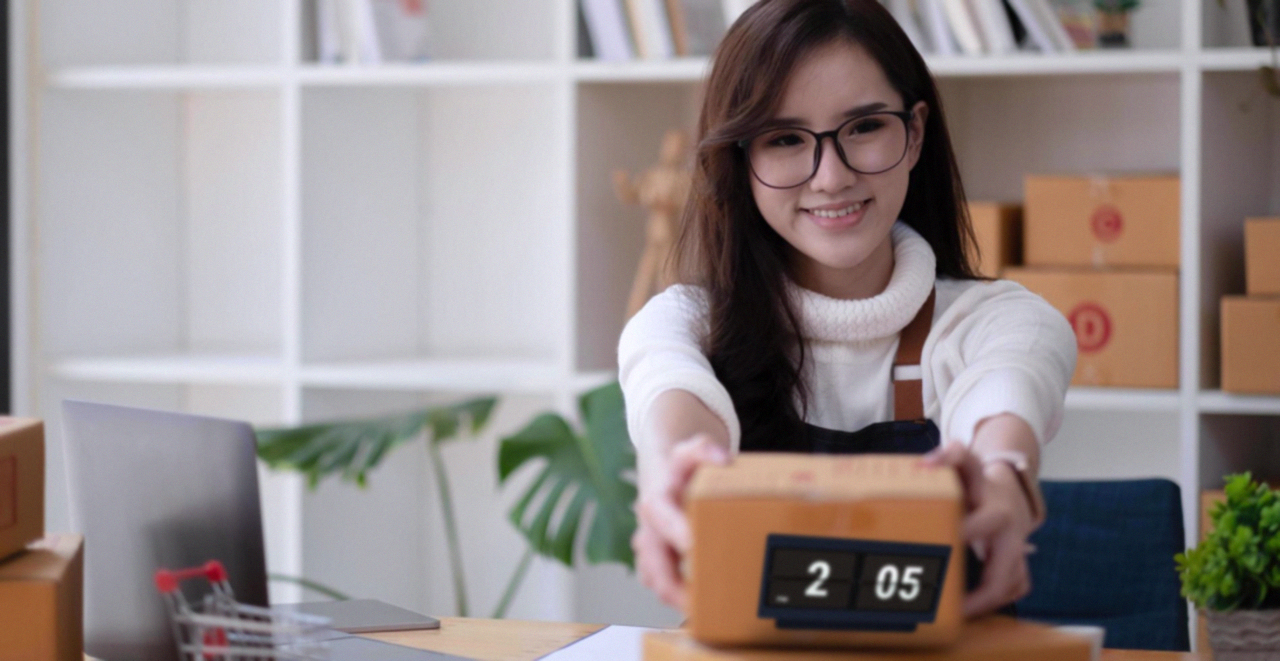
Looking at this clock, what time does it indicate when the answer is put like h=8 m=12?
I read h=2 m=5
